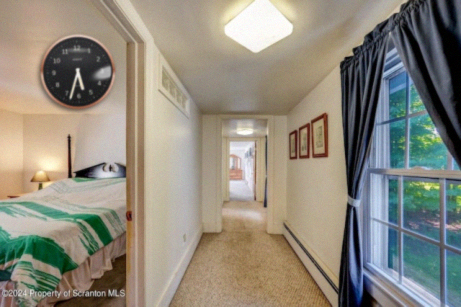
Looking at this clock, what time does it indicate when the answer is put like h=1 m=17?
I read h=5 m=33
